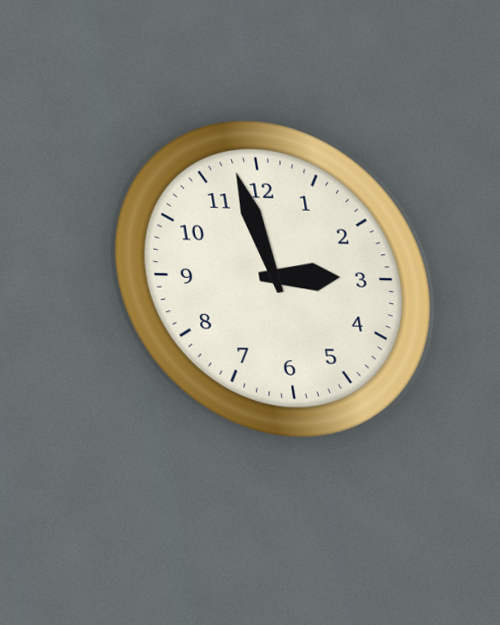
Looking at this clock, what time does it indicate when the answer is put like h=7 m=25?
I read h=2 m=58
